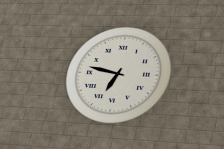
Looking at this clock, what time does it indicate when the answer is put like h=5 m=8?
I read h=6 m=47
